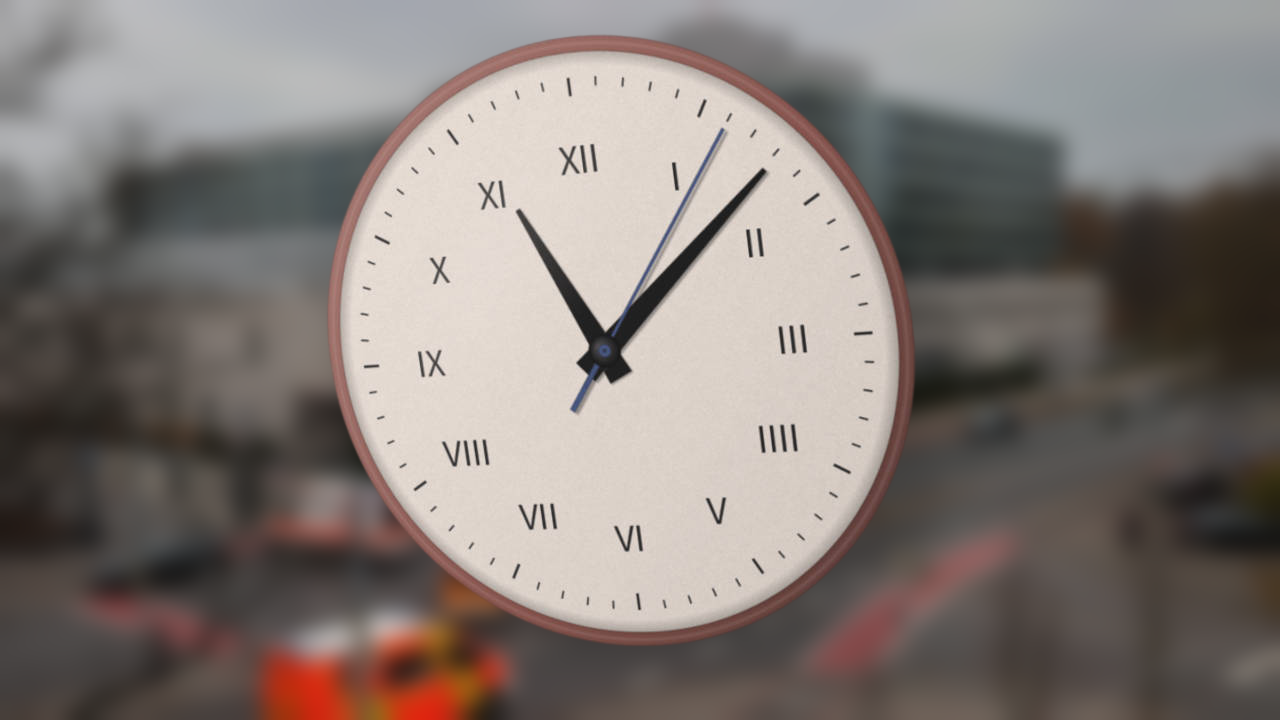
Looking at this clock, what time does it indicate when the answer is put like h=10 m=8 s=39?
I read h=11 m=8 s=6
